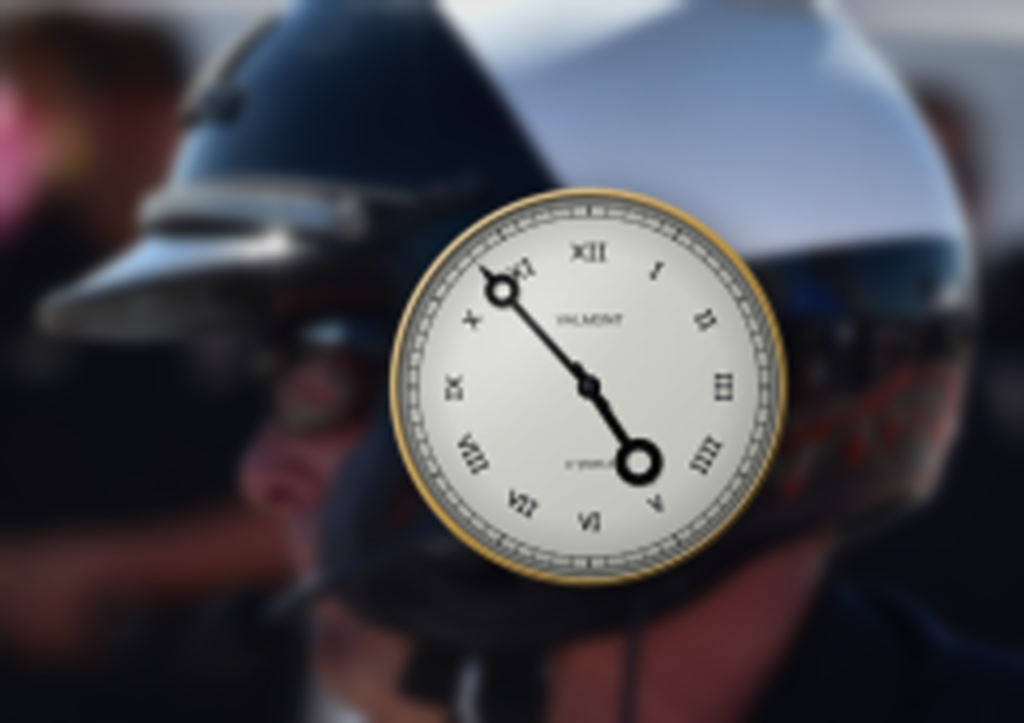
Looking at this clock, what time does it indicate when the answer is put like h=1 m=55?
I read h=4 m=53
